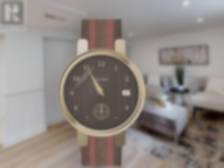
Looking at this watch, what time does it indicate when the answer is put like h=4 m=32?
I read h=10 m=55
